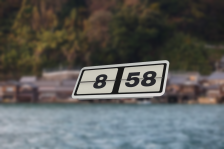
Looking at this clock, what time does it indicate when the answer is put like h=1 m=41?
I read h=8 m=58
